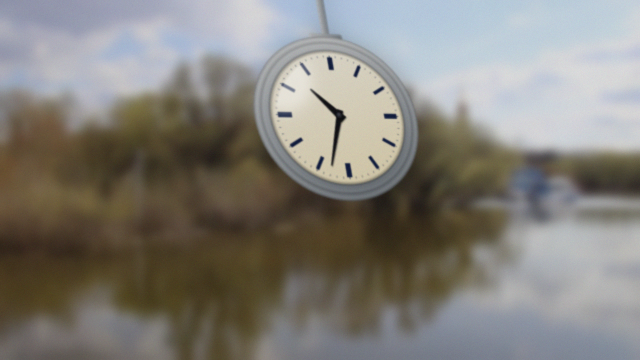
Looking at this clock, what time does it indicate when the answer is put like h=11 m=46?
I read h=10 m=33
